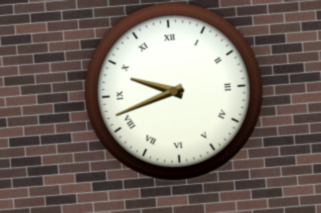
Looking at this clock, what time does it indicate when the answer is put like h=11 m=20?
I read h=9 m=42
